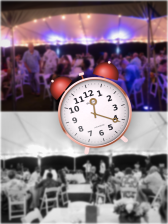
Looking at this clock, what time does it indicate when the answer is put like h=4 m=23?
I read h=12 m=21
